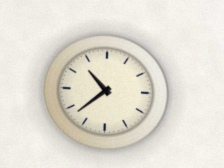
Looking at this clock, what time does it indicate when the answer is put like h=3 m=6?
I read h=10 m=38
